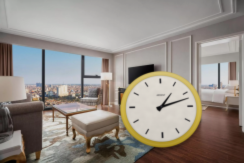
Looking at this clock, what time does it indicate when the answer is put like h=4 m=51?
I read h=1 m=12
